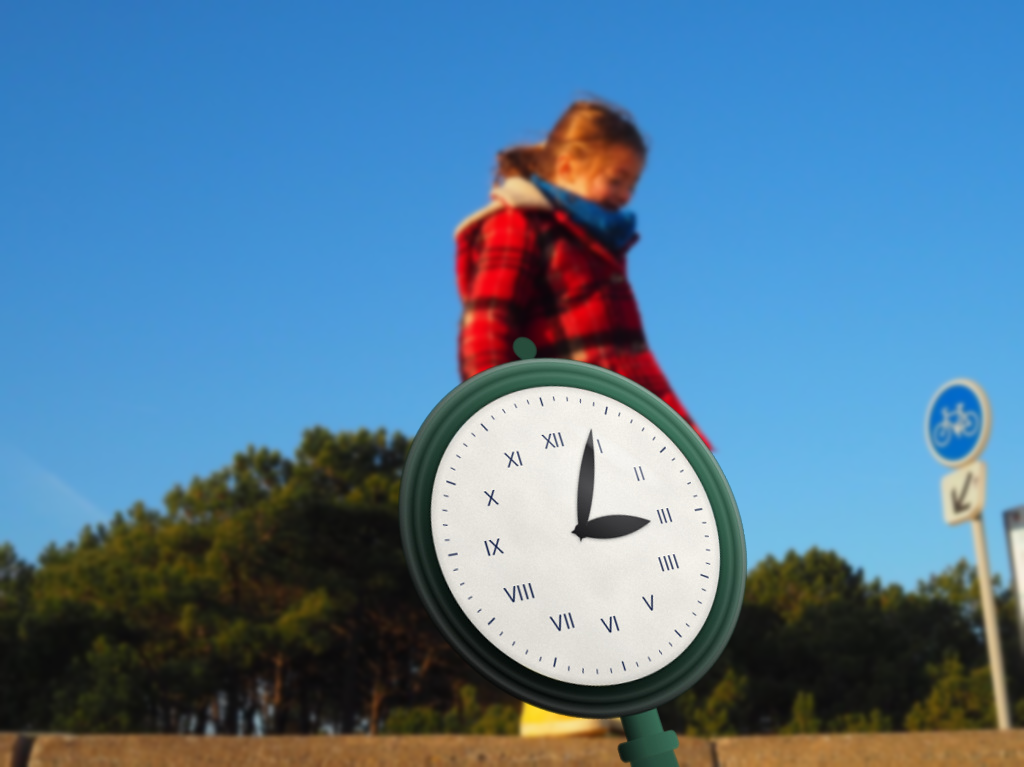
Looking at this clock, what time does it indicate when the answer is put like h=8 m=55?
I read h=3 m=4
